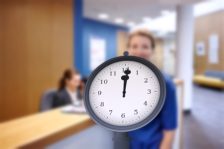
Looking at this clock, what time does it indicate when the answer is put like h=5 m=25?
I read h=12 m=1
